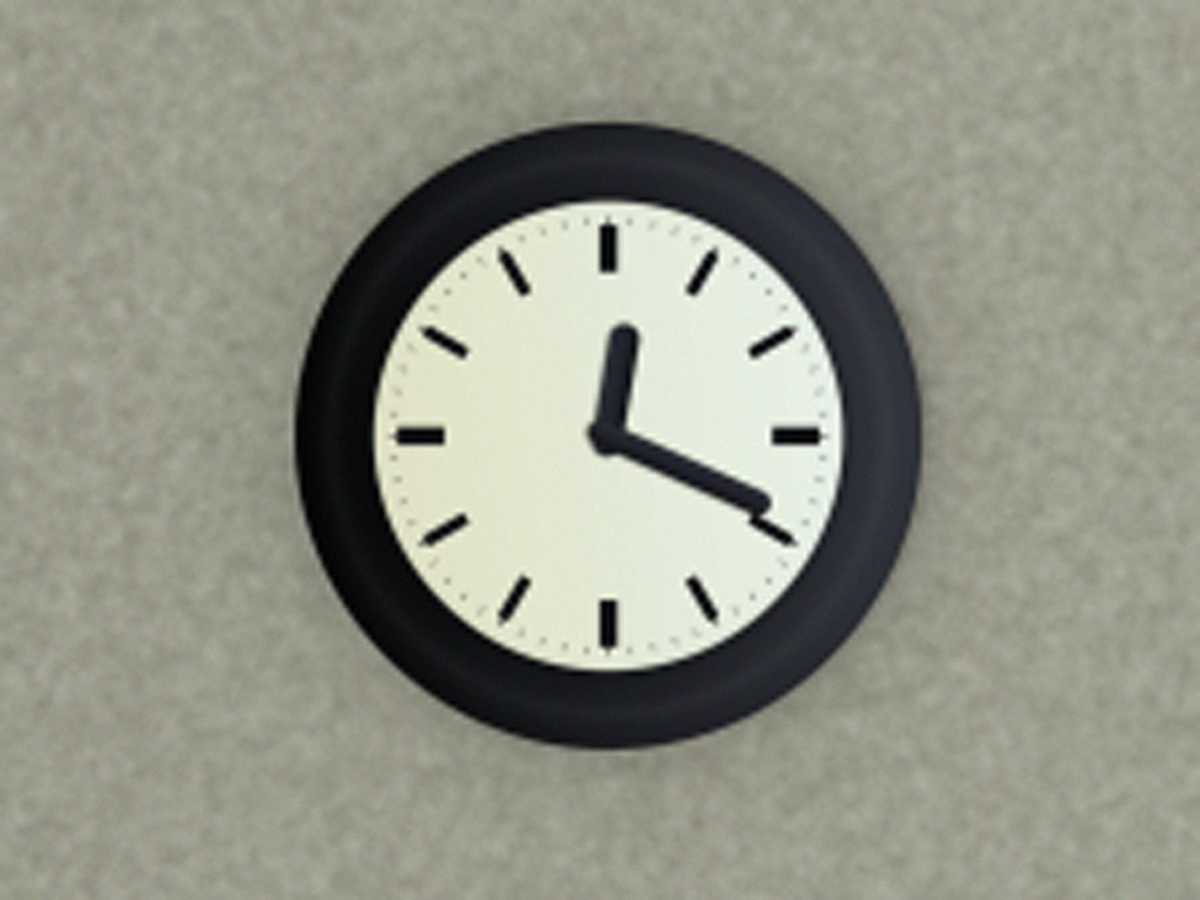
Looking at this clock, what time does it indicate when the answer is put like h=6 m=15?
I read h=12 m=19
